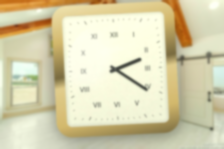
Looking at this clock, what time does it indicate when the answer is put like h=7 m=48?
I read h=2 m=21
